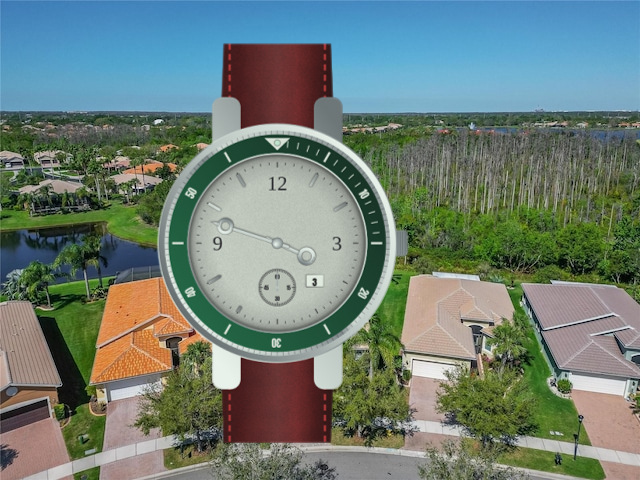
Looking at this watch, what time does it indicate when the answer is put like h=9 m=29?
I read h=3 m=48
